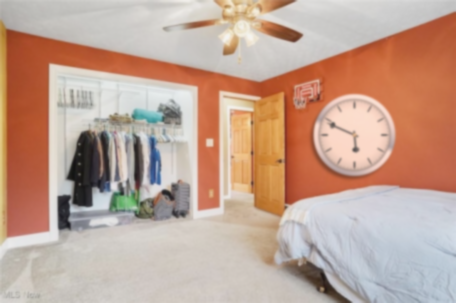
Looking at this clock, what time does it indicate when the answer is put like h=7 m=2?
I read h=5 m=49
